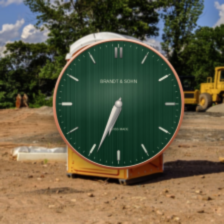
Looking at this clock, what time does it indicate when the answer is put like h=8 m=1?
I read h=6 m=34
